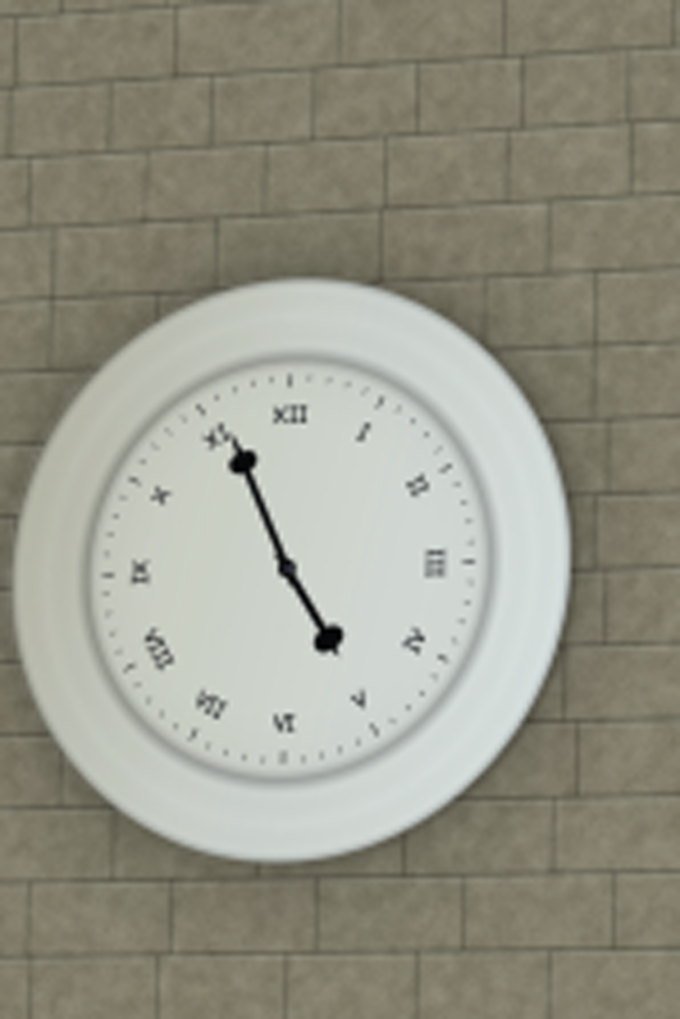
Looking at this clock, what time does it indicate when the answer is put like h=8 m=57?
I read h=4 m=56
